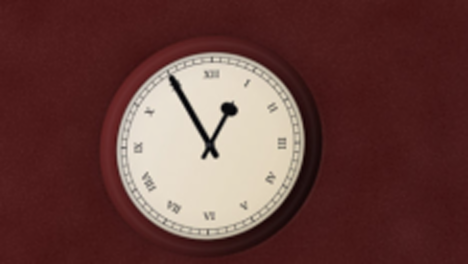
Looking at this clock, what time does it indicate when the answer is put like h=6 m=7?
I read h=12 m=55
